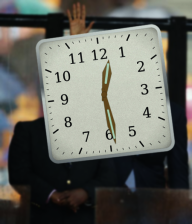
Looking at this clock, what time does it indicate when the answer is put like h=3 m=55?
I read h=12 m=29
